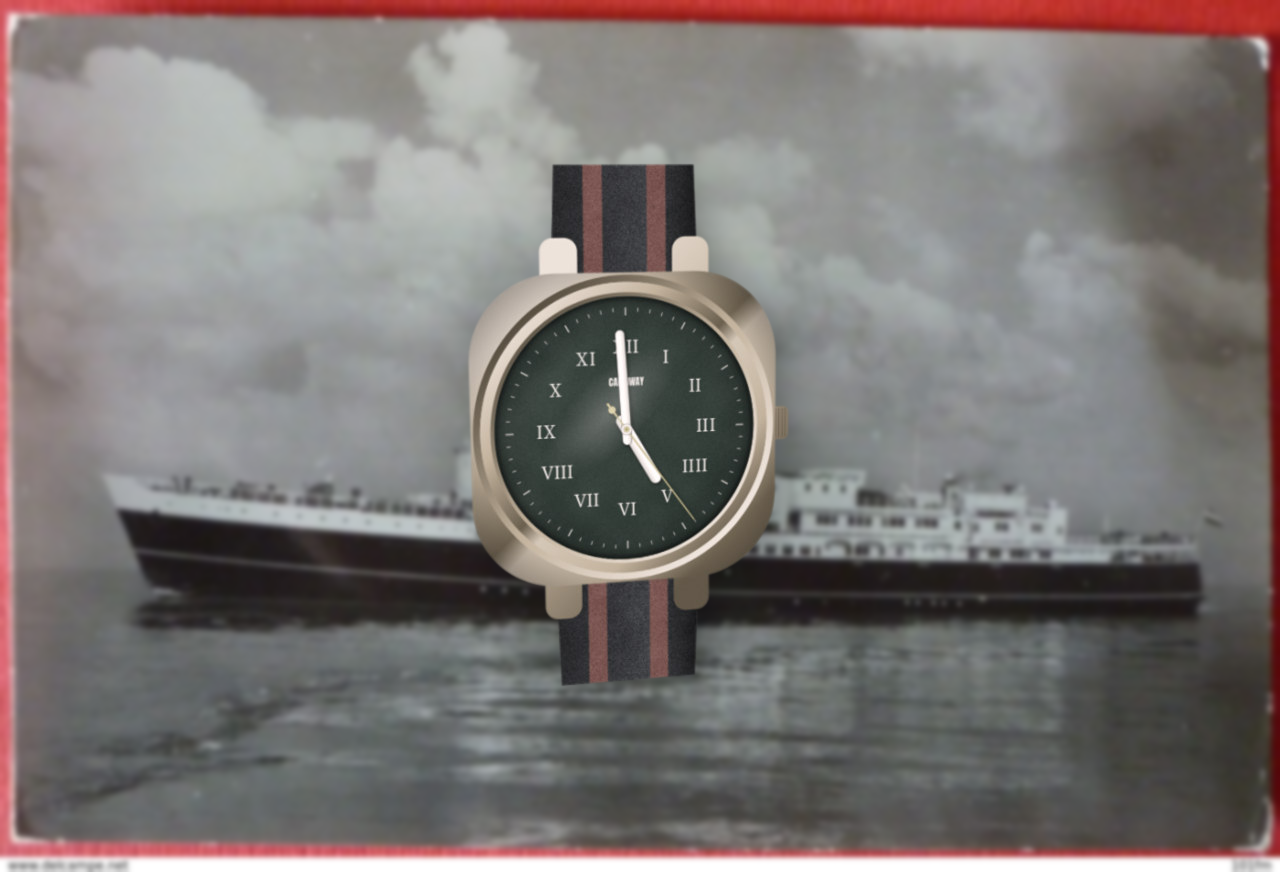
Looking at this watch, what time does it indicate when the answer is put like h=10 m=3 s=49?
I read h=4 m=59 s=24
